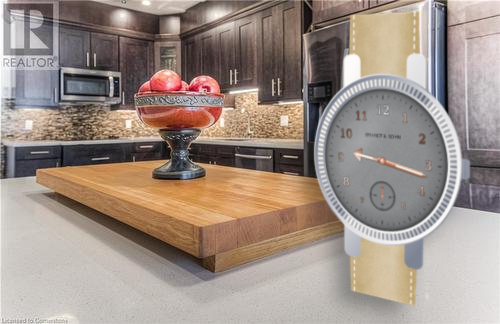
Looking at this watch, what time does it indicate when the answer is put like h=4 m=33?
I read h=9 m=17
